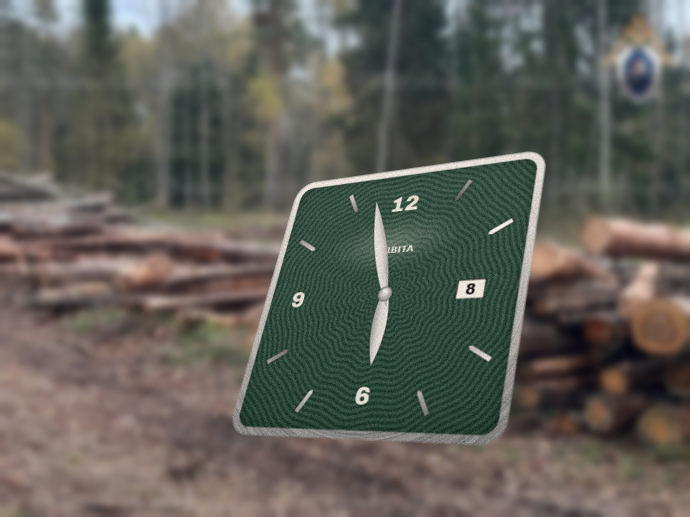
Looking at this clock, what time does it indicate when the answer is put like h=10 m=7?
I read h=5 m=57
